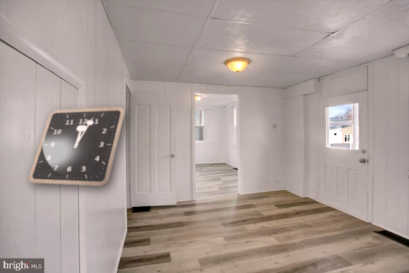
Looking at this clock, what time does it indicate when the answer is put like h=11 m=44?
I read h=12 m=3
